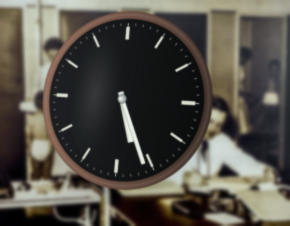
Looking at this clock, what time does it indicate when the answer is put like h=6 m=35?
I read h=5 m=26
